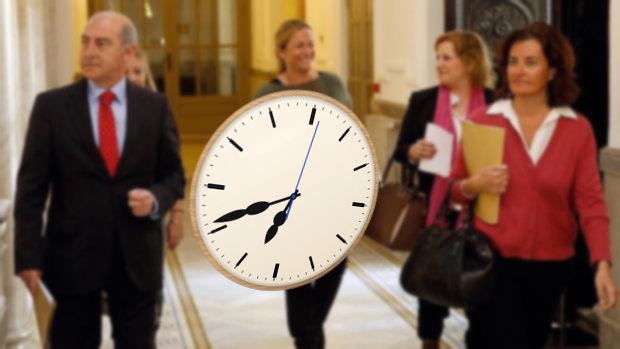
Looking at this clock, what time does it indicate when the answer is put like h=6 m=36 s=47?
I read h=6 m=41 s=1
